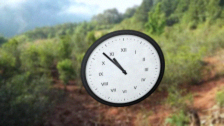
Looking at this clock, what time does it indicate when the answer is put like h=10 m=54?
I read h=10 m=53
